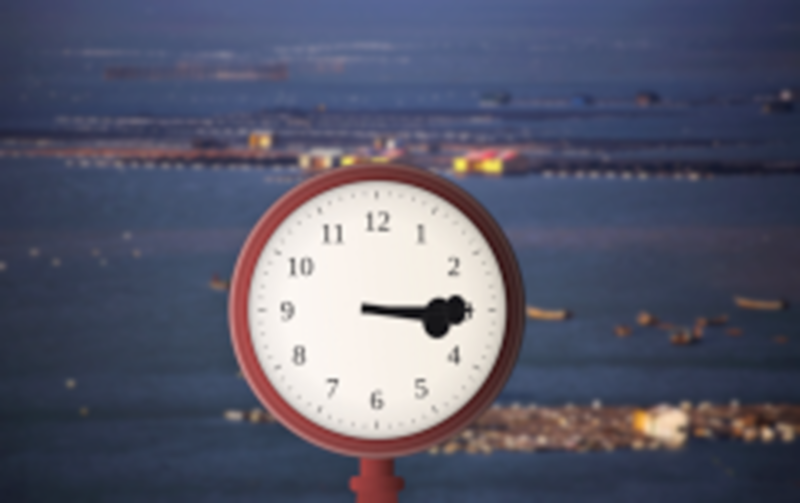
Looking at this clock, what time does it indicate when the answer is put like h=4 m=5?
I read h=3 m=15
